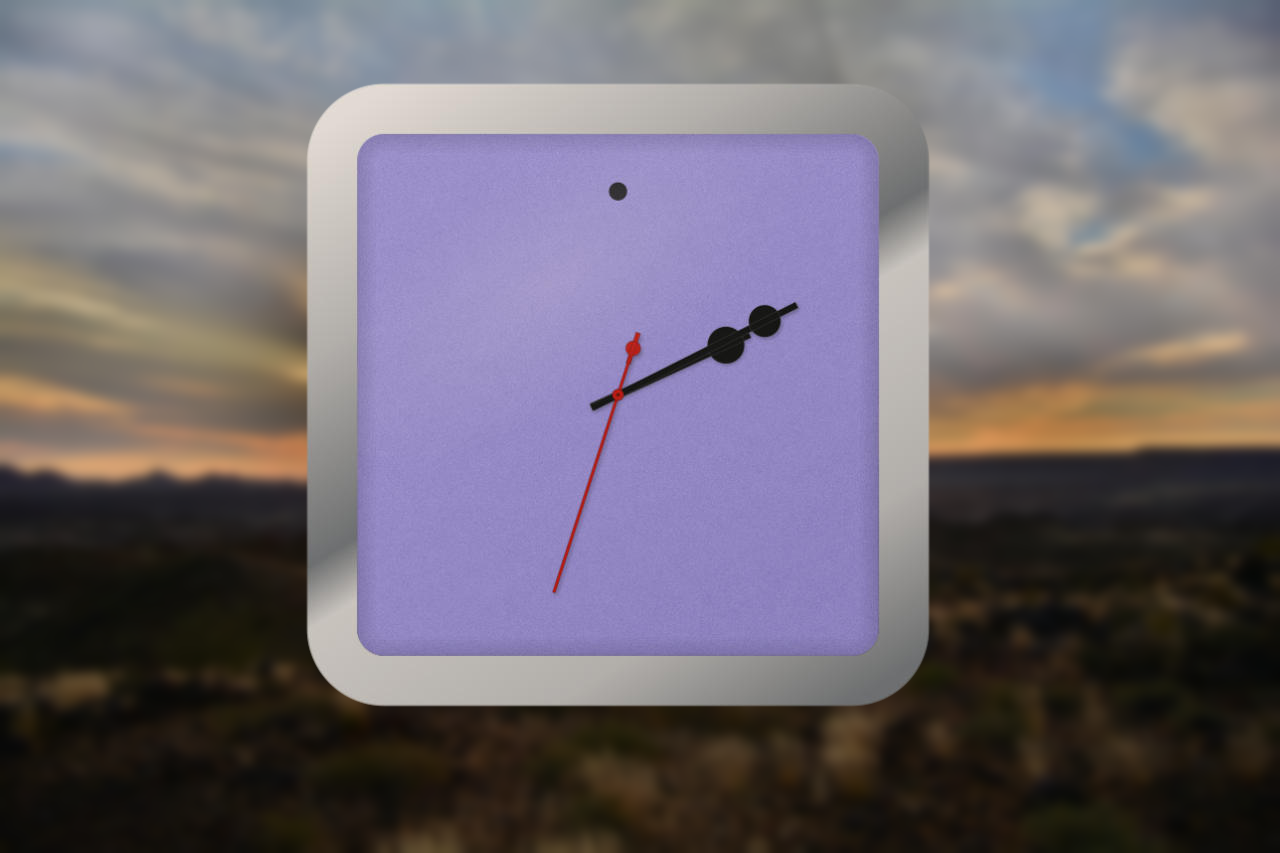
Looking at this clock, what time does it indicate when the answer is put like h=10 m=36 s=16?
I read h=2 m=10 s=33
